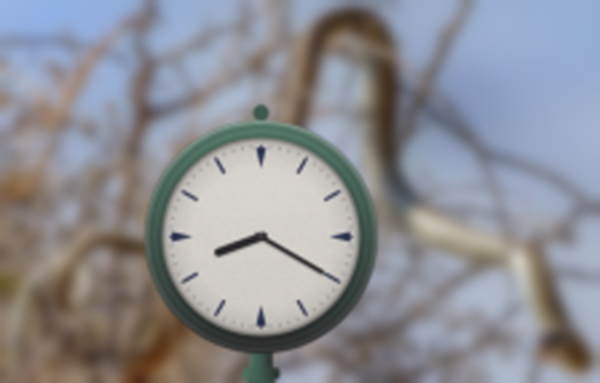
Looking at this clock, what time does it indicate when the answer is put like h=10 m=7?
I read h=8 m=20
